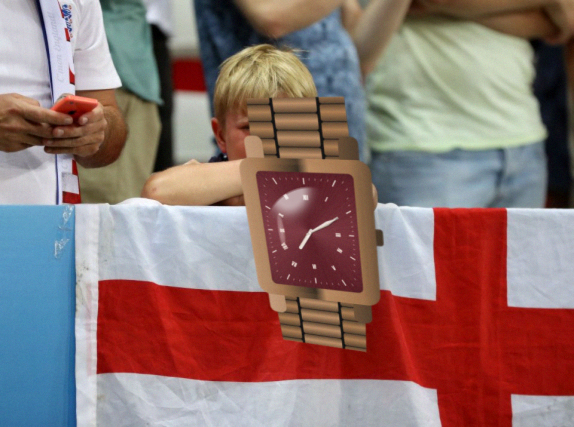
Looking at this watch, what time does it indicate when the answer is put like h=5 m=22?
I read h=7 m=10
